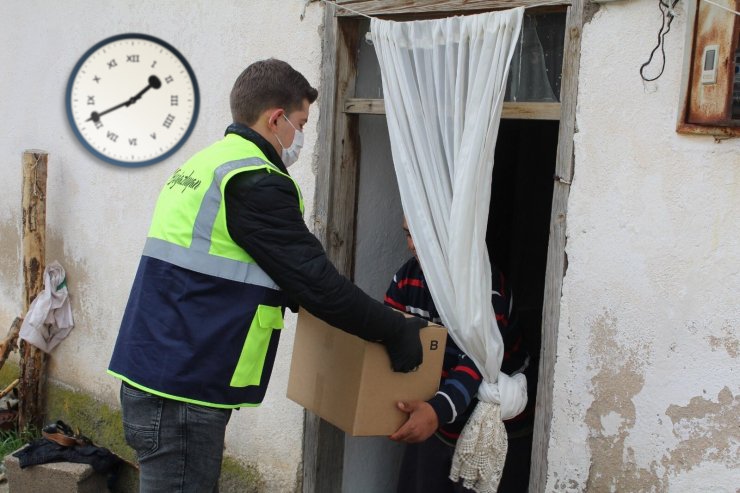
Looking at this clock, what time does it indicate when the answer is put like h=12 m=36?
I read h=1 m=41
